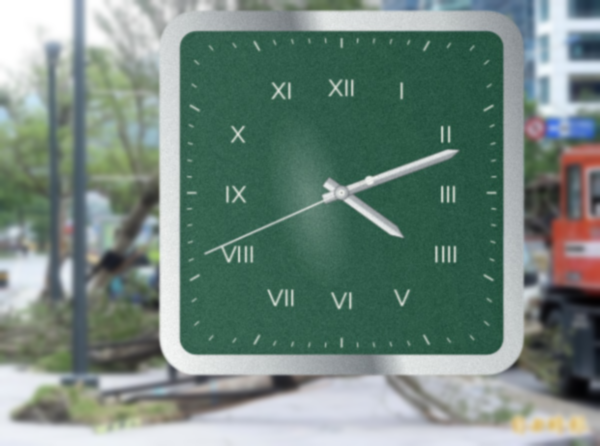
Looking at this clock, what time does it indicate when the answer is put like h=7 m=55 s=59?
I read h=4 m=11 s=41
